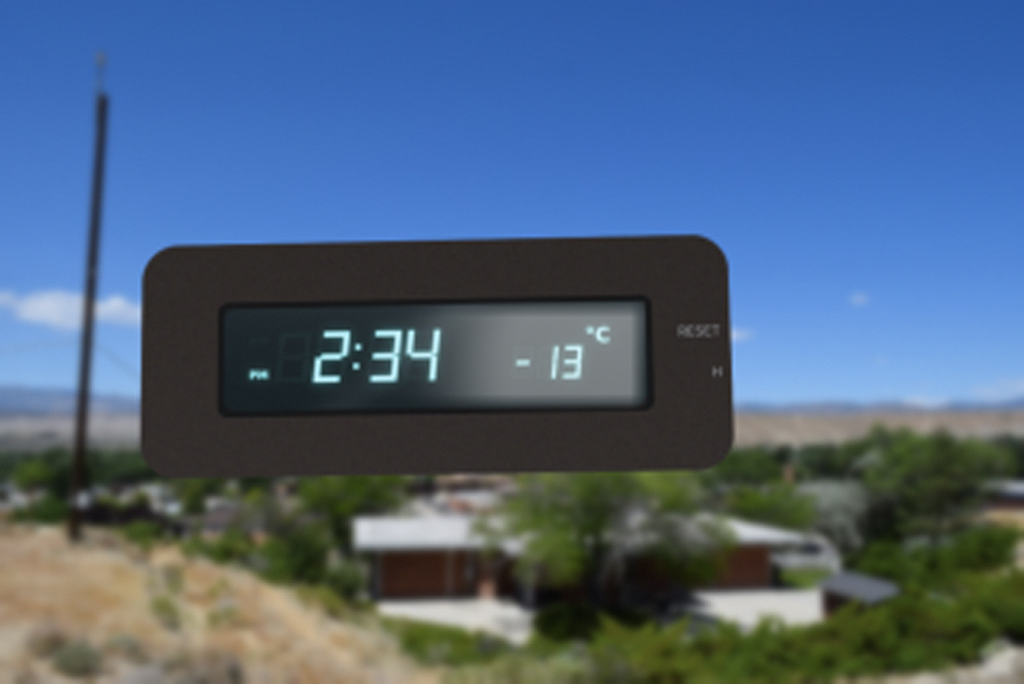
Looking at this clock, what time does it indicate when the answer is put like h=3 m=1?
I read h=2 m=34
